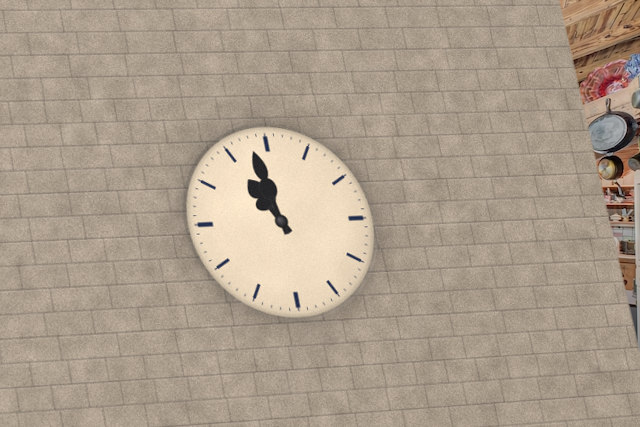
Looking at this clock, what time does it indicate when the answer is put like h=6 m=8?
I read h=10 m=58
